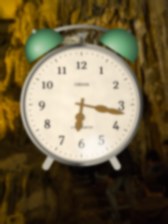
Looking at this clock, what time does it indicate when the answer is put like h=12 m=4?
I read h=6 m=17
